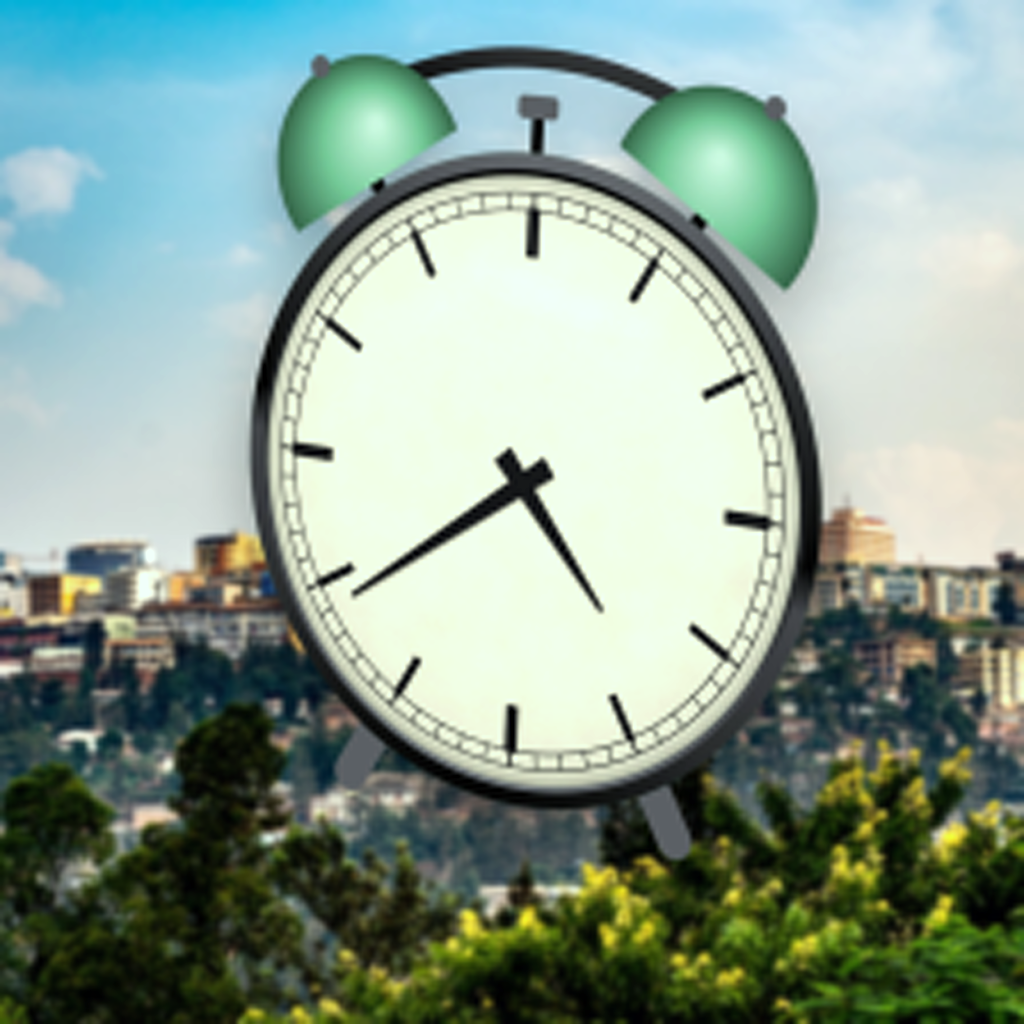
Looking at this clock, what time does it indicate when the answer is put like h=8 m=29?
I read h=4 m=39
